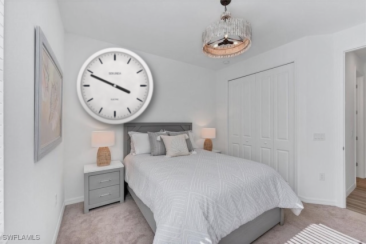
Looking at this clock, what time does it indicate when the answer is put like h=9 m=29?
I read h=3 m=49
